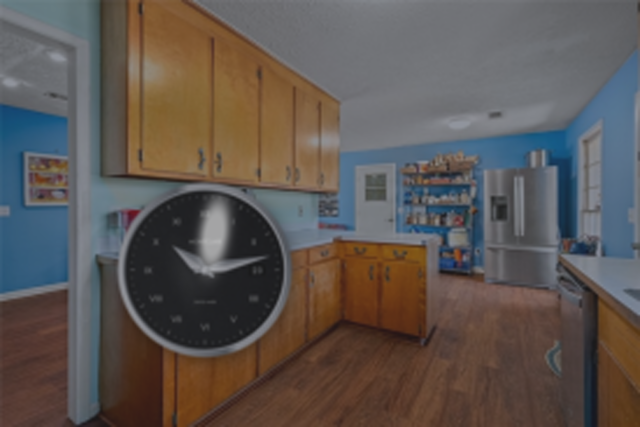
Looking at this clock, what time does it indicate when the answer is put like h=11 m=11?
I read h=10 m=13
